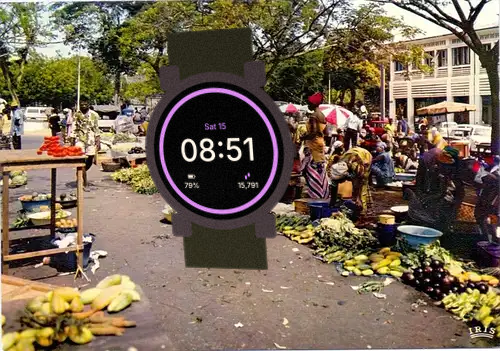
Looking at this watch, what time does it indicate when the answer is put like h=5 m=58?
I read h=8 m=51
